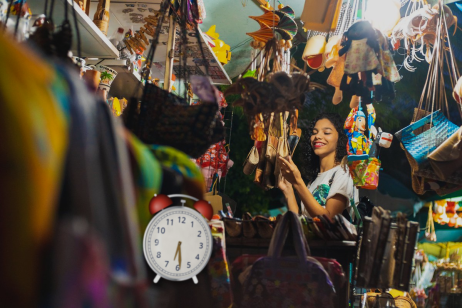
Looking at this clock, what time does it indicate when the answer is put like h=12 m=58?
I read h=6 m=29
